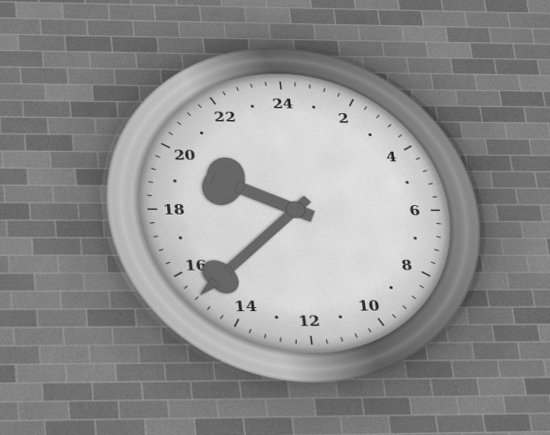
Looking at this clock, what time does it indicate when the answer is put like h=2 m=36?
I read h=19 m=38
